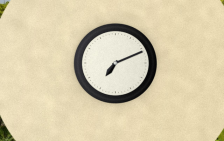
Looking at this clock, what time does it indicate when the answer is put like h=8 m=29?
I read h=7 m=11
